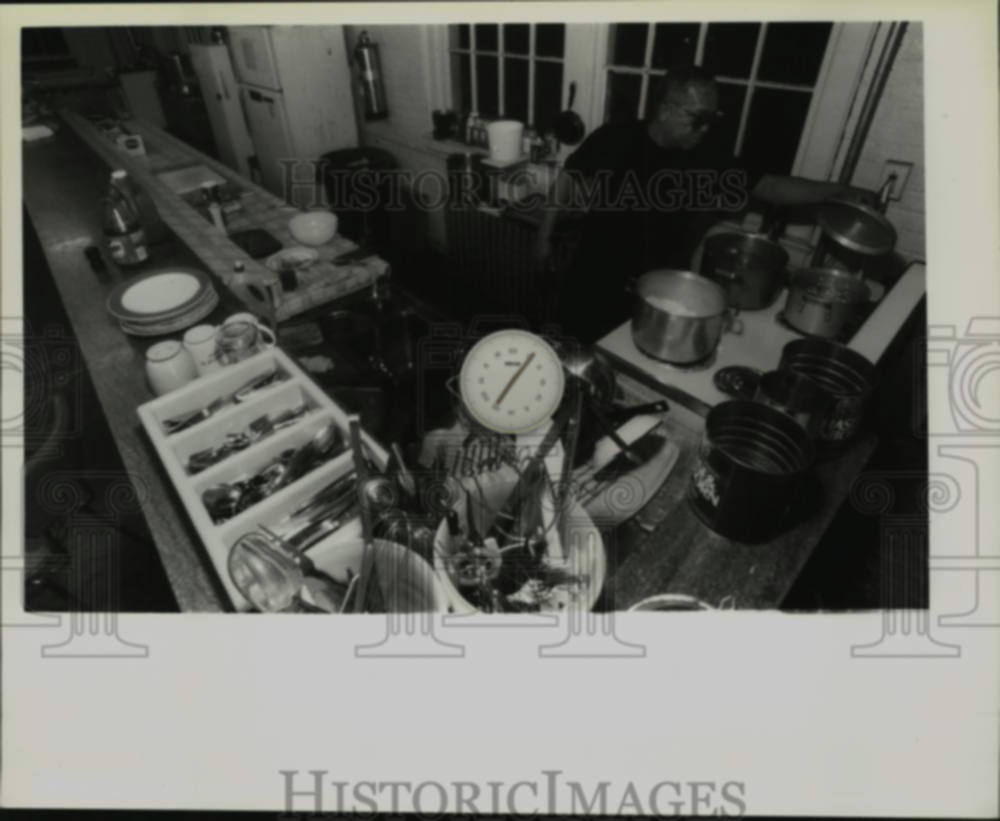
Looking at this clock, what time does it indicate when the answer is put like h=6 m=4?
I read h=7 m=6
